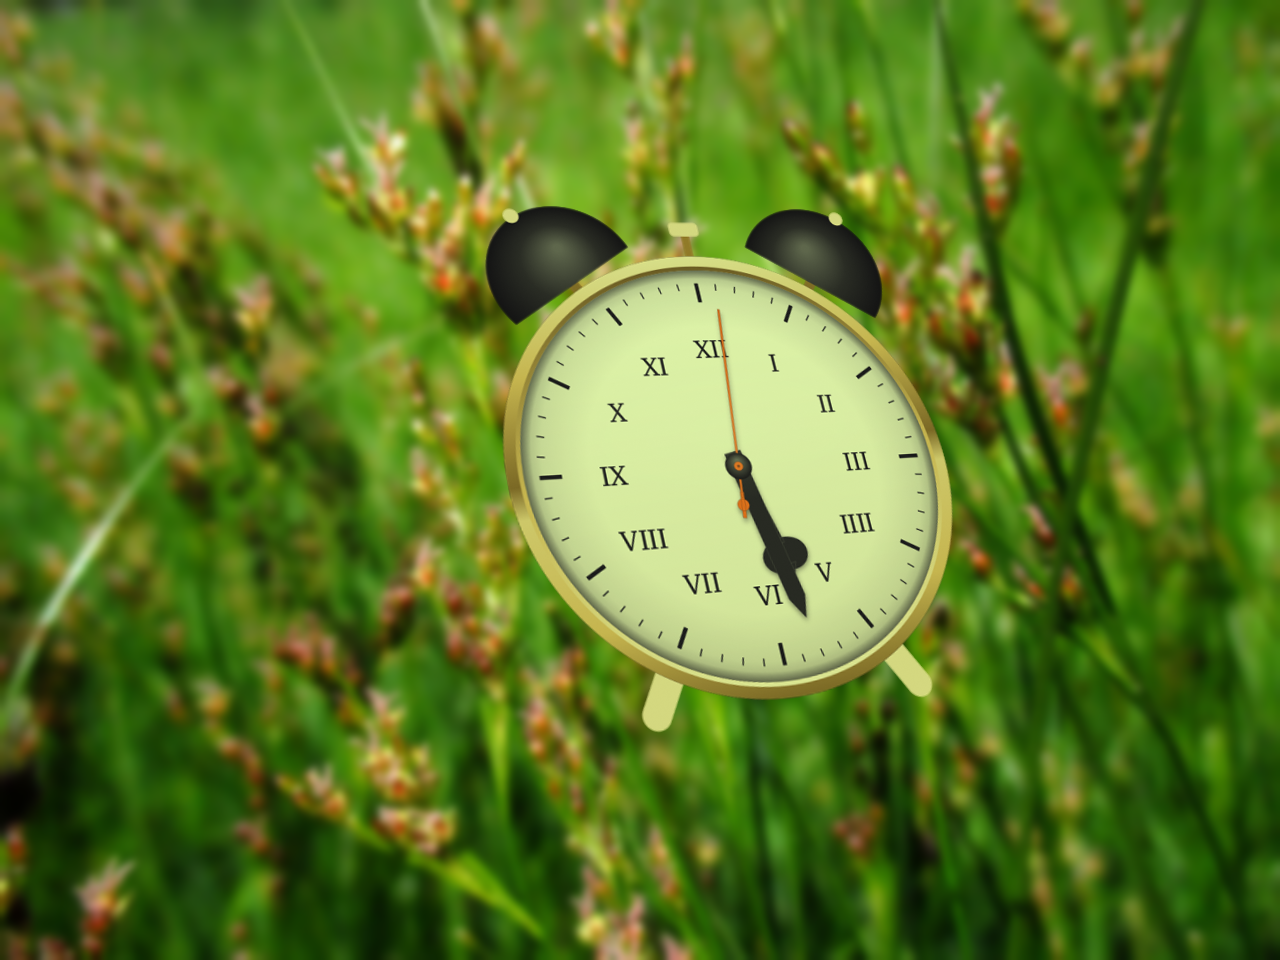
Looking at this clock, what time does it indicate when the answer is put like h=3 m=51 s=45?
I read h=5 m=28 s=1
